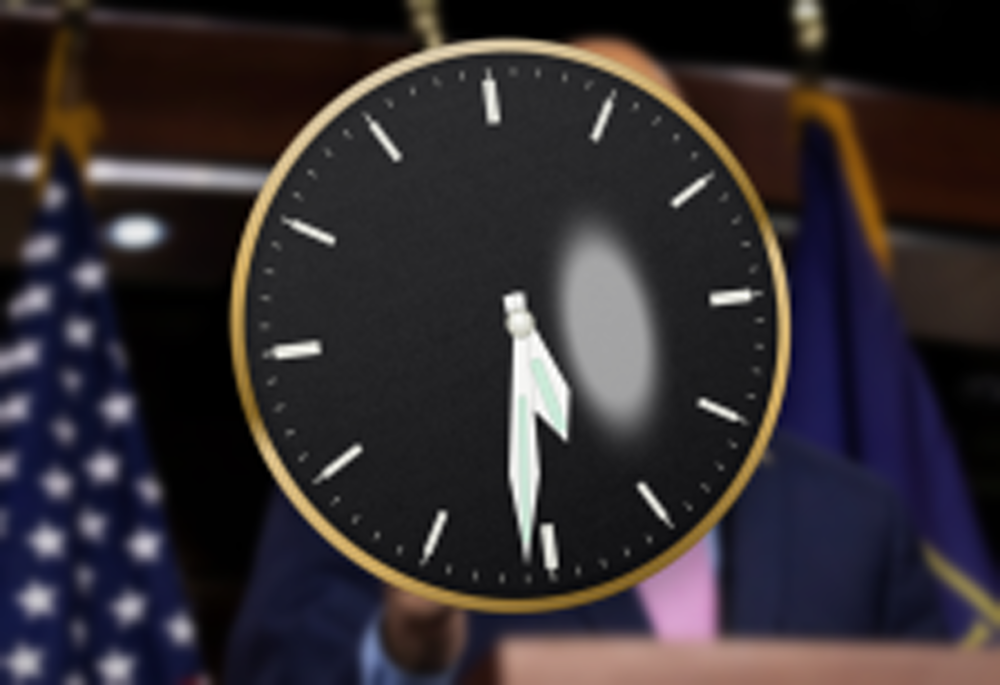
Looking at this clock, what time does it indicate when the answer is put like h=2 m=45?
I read h=5 m=31
